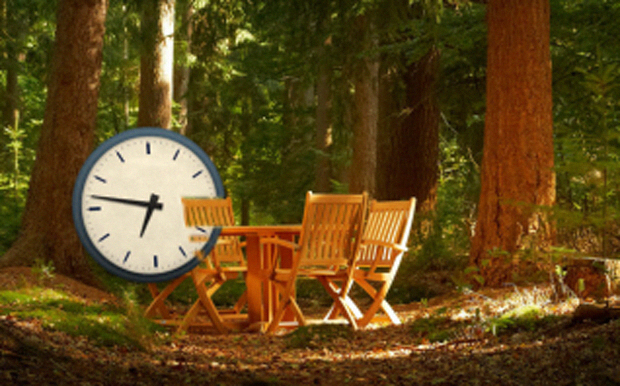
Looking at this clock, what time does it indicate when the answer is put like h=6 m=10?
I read h=6 m=47
